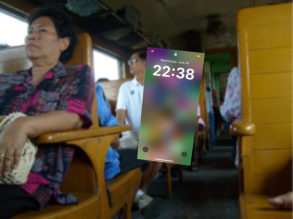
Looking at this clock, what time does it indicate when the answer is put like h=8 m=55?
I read h=22 m=38
